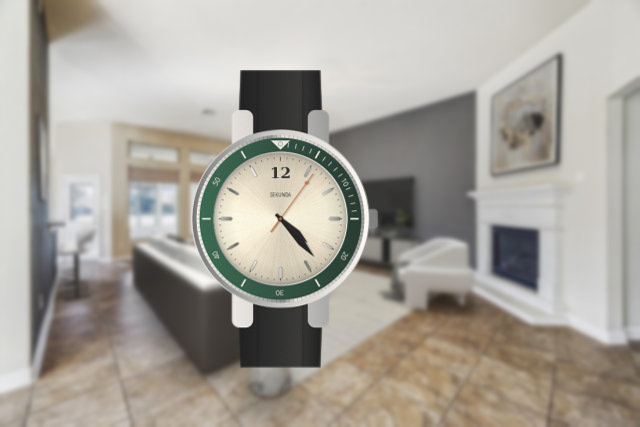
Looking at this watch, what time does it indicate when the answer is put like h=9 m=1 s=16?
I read h=4 m=23 s=6
